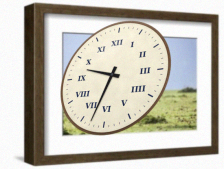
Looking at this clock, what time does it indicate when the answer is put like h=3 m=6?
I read h=9 m=33
